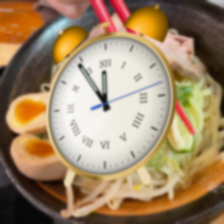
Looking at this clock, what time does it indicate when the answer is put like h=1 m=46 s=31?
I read h=11 m=54 s=13
